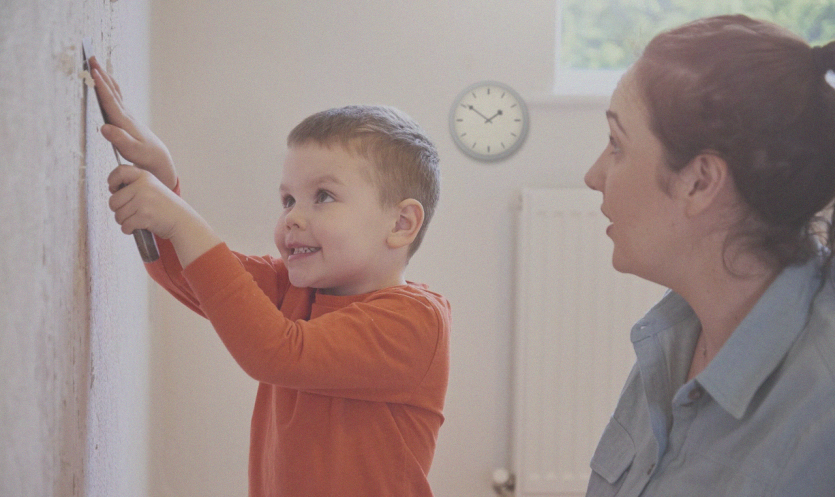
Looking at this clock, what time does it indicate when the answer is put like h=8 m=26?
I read h=1 m=51
